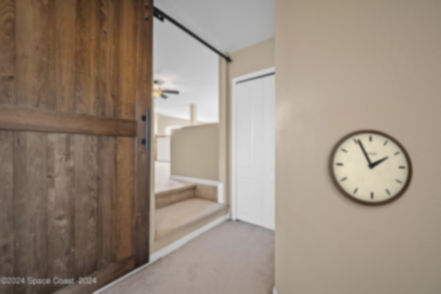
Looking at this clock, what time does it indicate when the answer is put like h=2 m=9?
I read h=1 m=56
